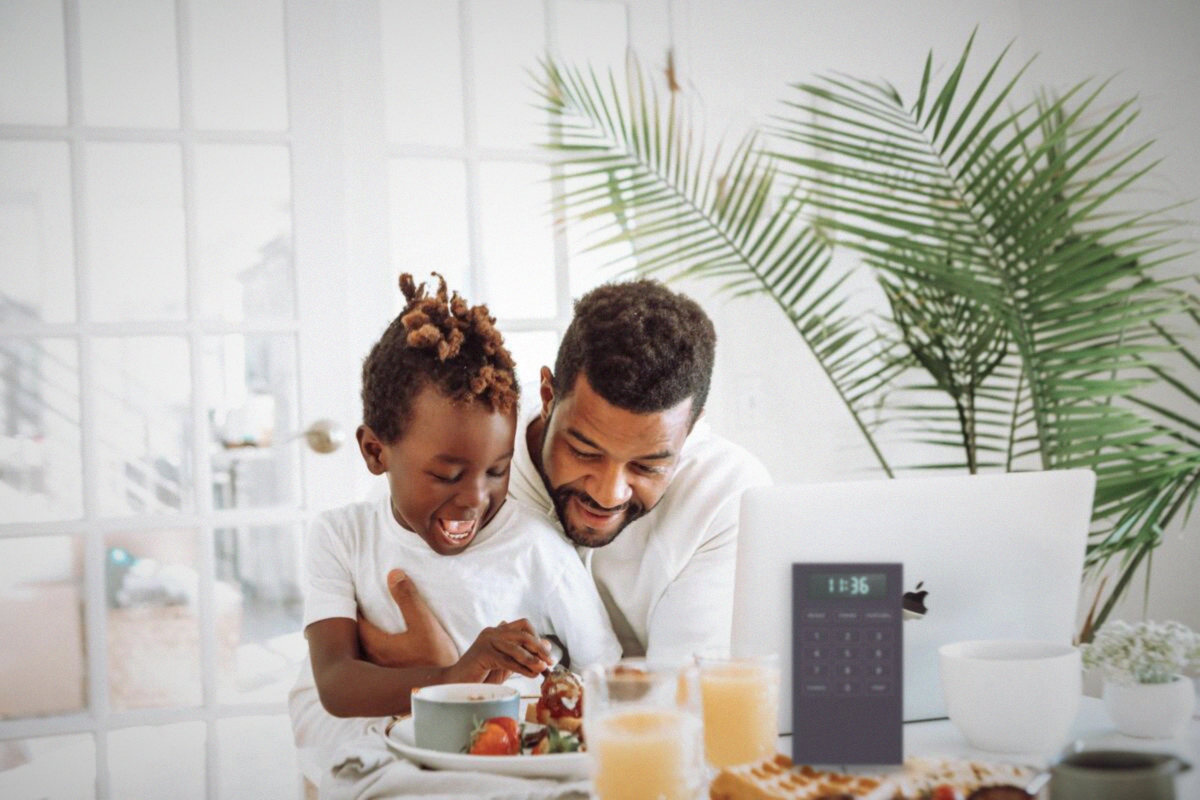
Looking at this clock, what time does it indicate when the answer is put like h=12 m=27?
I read h=11 m=36
